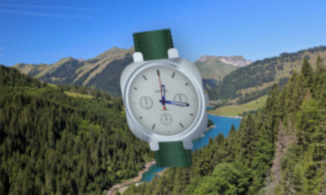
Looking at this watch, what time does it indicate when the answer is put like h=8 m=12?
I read h=12 m=17
